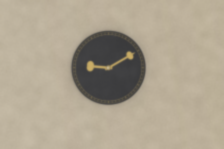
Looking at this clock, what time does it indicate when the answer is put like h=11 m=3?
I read h=9 m=10
